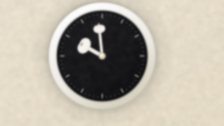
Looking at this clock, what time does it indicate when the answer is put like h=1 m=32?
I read h=9 m=59
